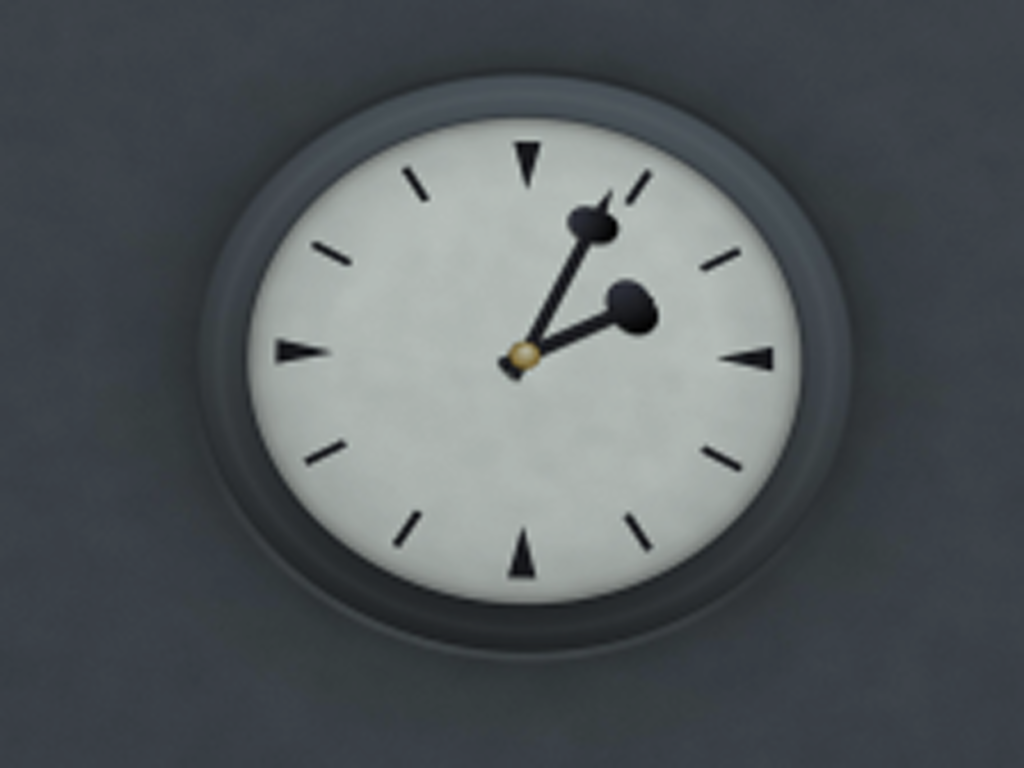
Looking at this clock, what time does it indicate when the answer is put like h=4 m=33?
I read h=2 m=4
